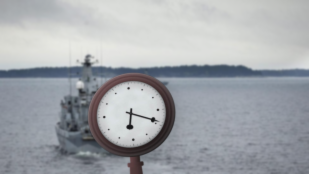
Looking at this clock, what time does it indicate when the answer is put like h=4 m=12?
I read h=6 m=19
